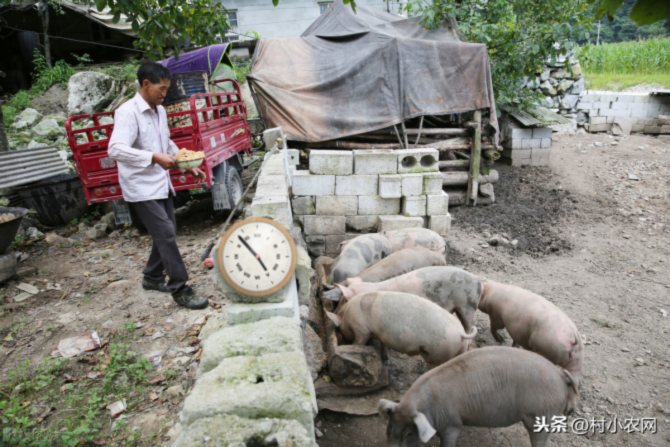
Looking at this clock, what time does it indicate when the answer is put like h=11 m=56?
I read h=4 m=53
